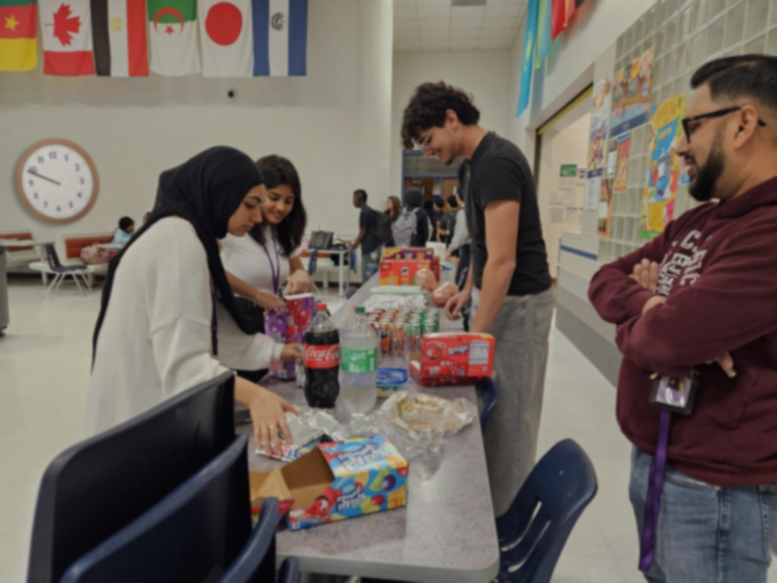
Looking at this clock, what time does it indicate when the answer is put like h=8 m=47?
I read h=9 m=49
